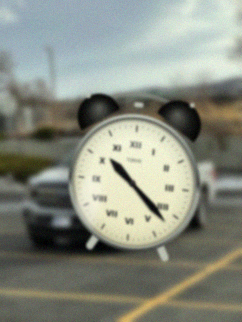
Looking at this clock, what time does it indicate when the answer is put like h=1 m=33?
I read h=10 m=22
